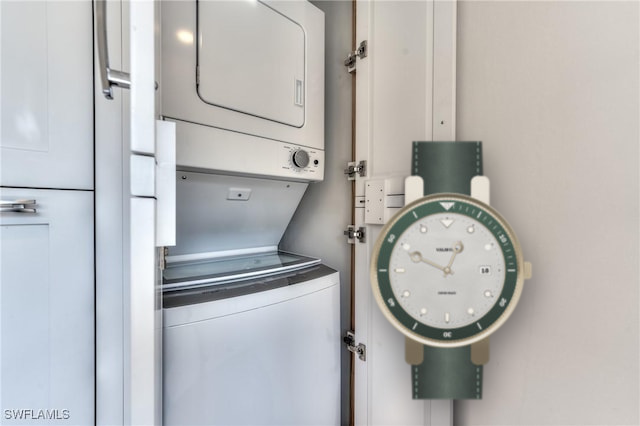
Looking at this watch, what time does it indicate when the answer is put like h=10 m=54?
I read h=12 m=49
